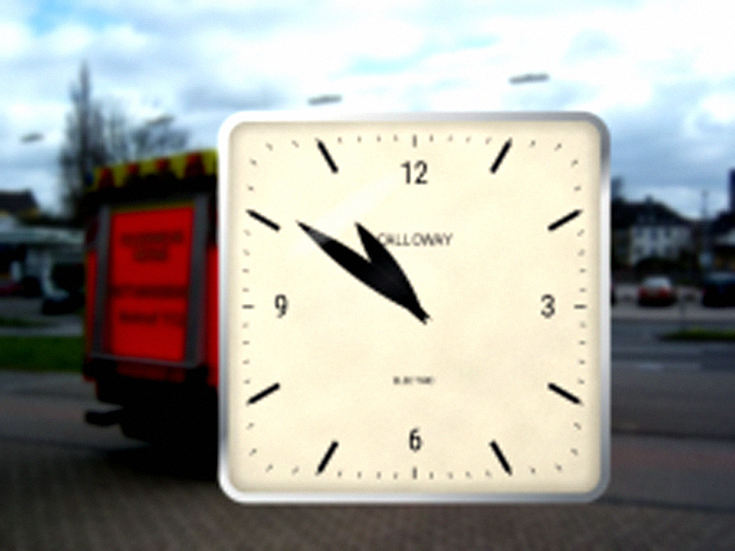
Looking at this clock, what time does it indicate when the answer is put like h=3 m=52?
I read h=10 m=51
